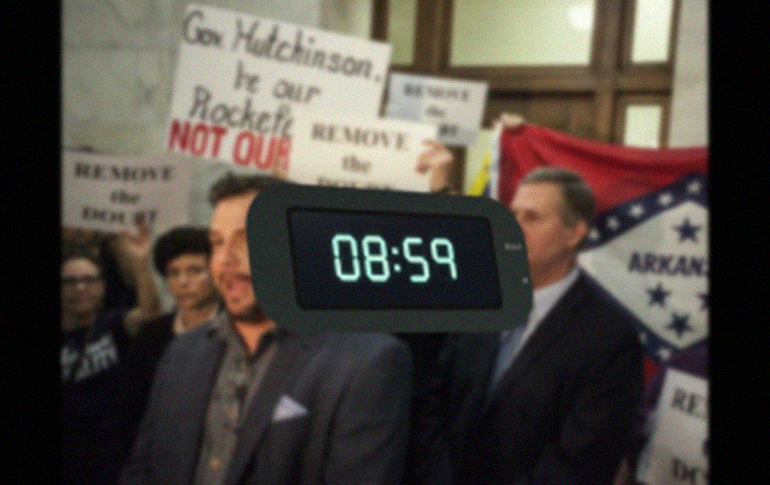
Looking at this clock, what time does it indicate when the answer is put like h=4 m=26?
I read h=8 m=59
